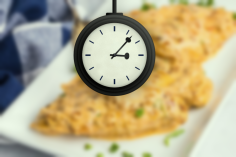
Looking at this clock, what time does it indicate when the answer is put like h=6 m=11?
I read h=3 m=7
